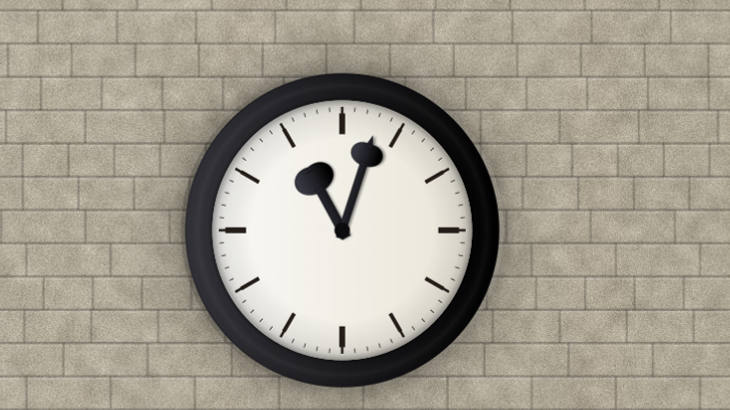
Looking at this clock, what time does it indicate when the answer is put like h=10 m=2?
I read h=11 m=3
